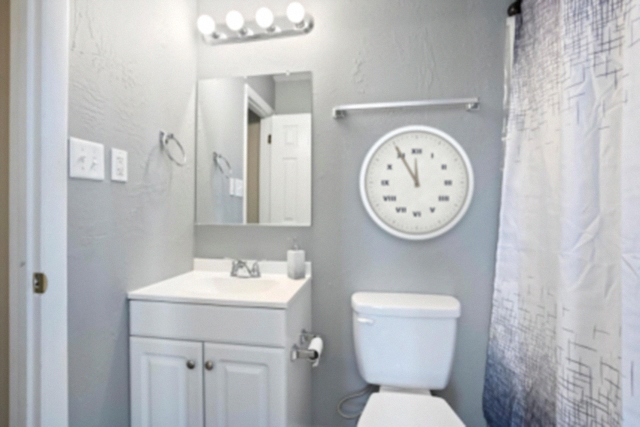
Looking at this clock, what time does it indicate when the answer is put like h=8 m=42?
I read h=11 m=55
